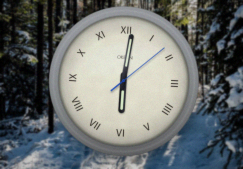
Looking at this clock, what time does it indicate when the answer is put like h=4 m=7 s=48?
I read h=6 m=1 s=8
